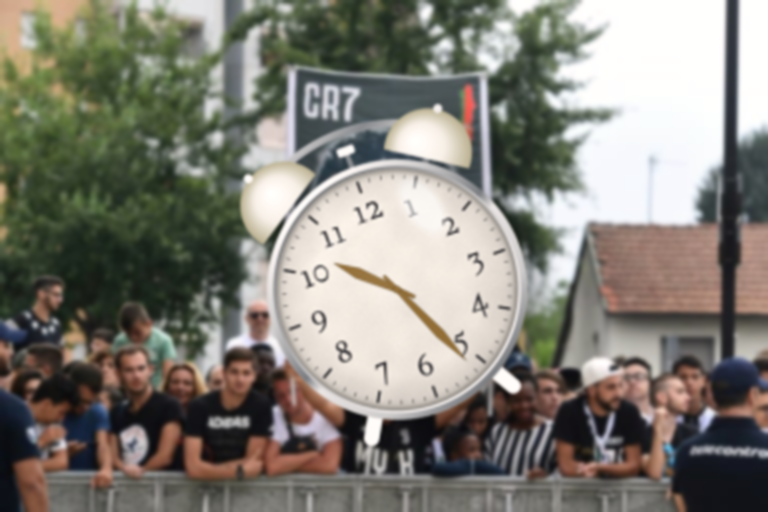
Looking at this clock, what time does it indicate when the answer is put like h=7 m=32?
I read h=10 m=26
